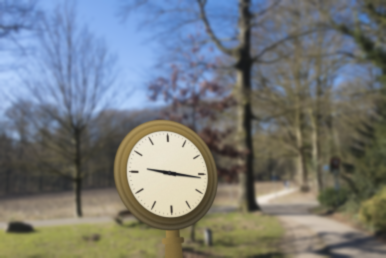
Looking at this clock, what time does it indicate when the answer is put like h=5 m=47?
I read h=9 m=16
